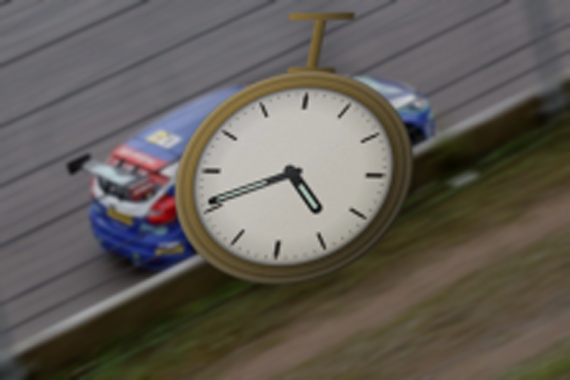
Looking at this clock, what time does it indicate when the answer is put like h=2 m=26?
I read h=4 m=41
